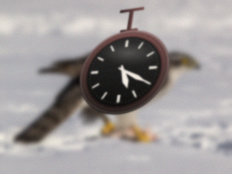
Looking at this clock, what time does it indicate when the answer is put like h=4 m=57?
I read h=5 m=20
